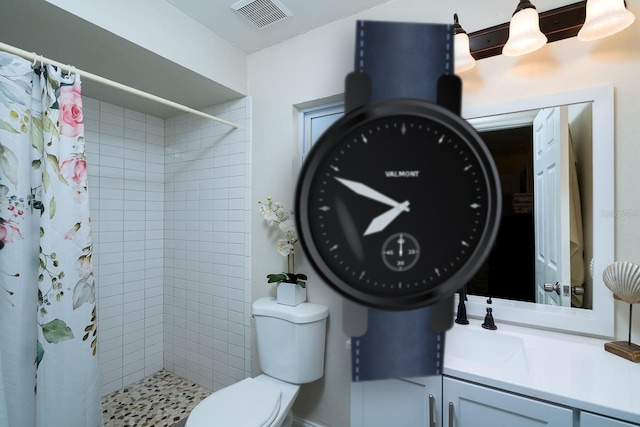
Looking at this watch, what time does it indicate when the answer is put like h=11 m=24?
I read h=7 m=49
